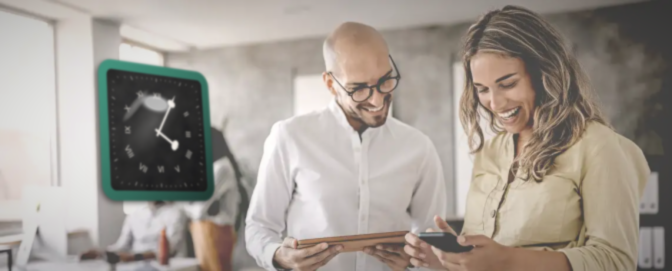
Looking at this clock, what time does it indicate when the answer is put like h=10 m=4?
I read h=4 m=5
